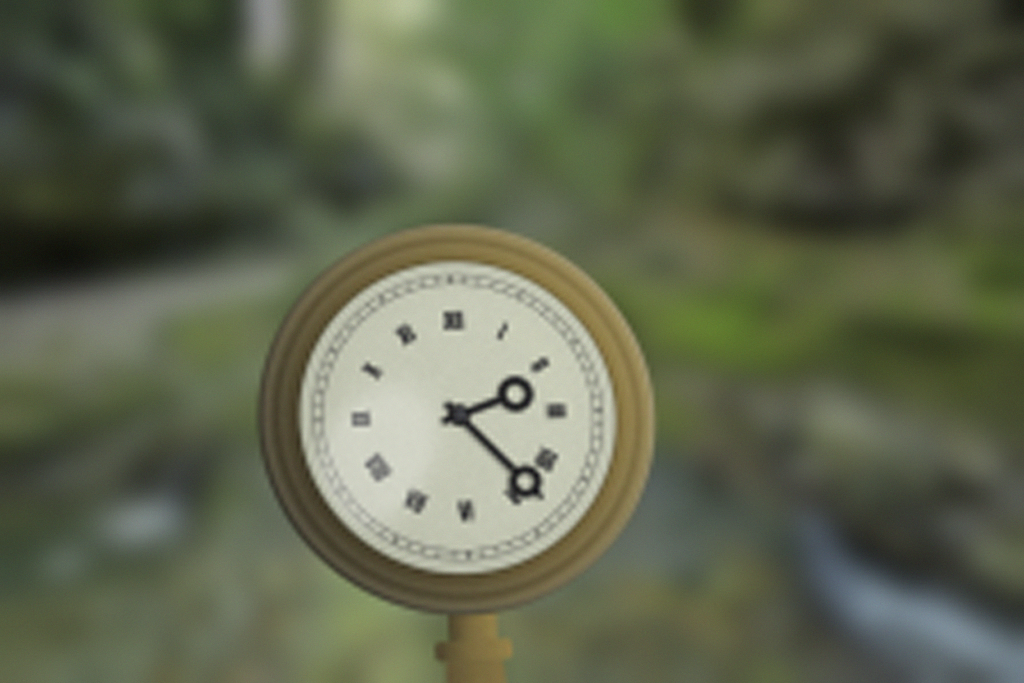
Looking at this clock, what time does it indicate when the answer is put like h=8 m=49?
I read h=2 m=23
